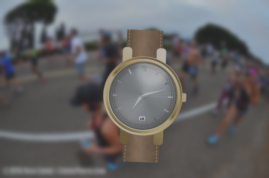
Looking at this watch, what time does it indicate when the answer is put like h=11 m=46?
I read h=7 m=12
